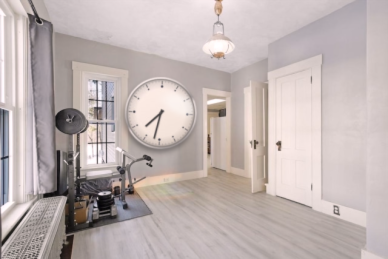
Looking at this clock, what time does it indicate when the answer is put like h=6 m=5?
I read h=7 m=32
